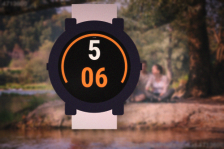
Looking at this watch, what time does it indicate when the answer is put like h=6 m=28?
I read h=5 m=6
